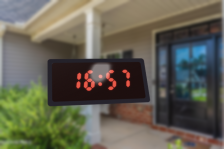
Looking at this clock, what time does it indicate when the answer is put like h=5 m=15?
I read h=16 m=57
